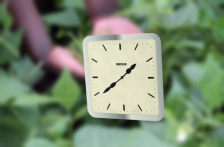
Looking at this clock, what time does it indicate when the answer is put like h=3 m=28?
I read h=1 m=39
